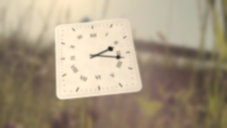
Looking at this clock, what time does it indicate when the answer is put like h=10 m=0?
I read h=2 m=17
